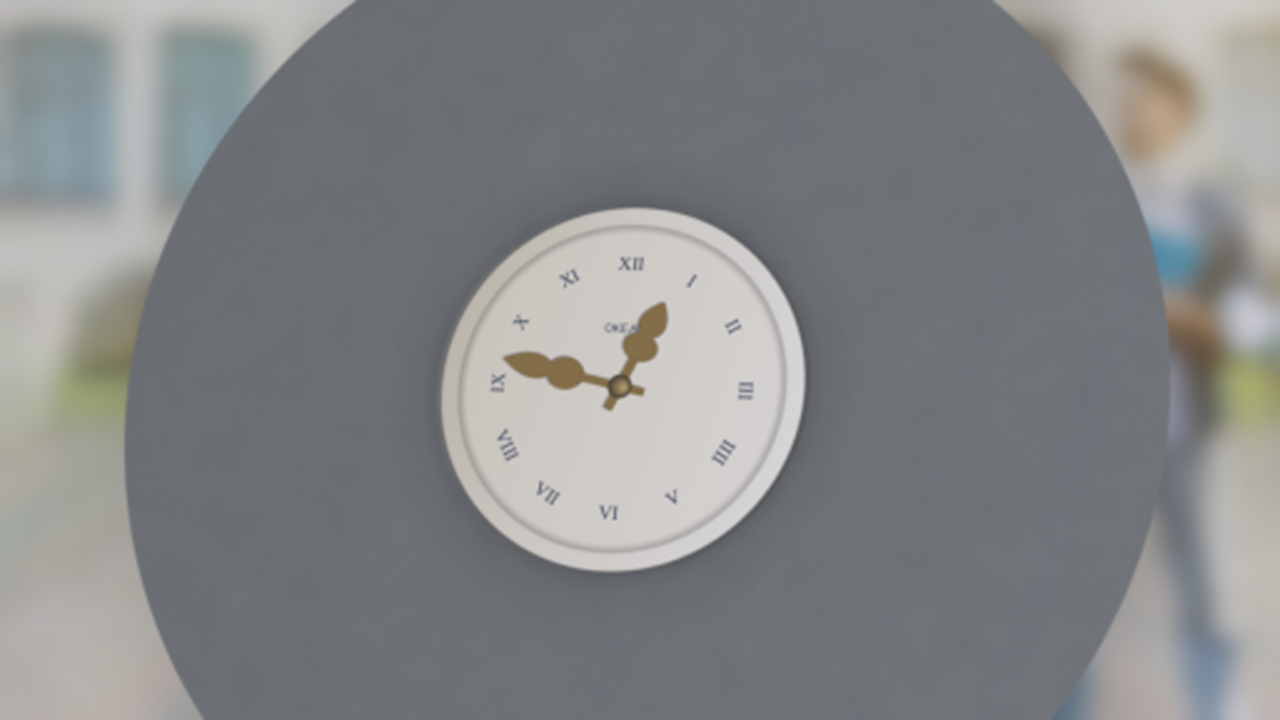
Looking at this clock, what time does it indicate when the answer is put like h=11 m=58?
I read h=12 m=47
